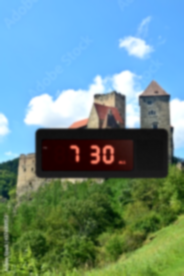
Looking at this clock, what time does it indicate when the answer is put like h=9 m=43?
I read h=7 m=30
